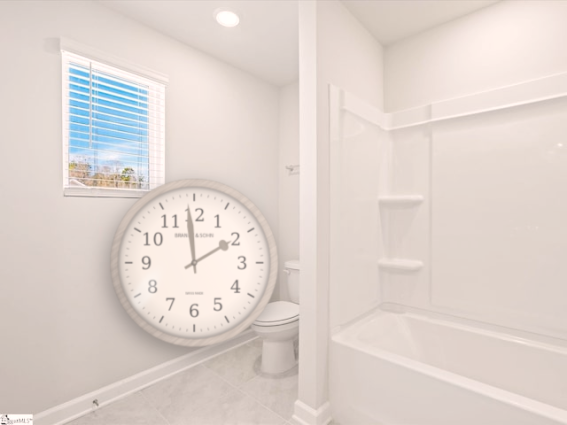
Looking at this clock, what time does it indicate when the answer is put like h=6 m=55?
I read h=1 m=59
